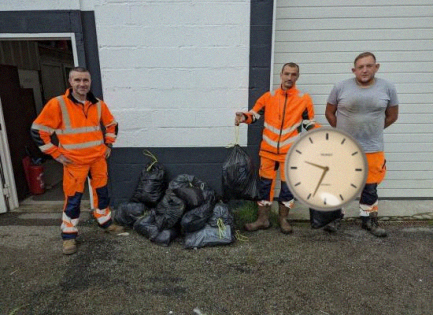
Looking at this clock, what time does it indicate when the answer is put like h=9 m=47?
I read h=9 m=34
